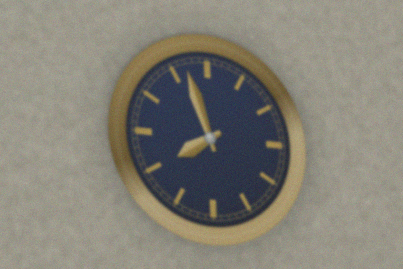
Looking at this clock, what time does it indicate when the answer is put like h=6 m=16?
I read h=7 m=57
